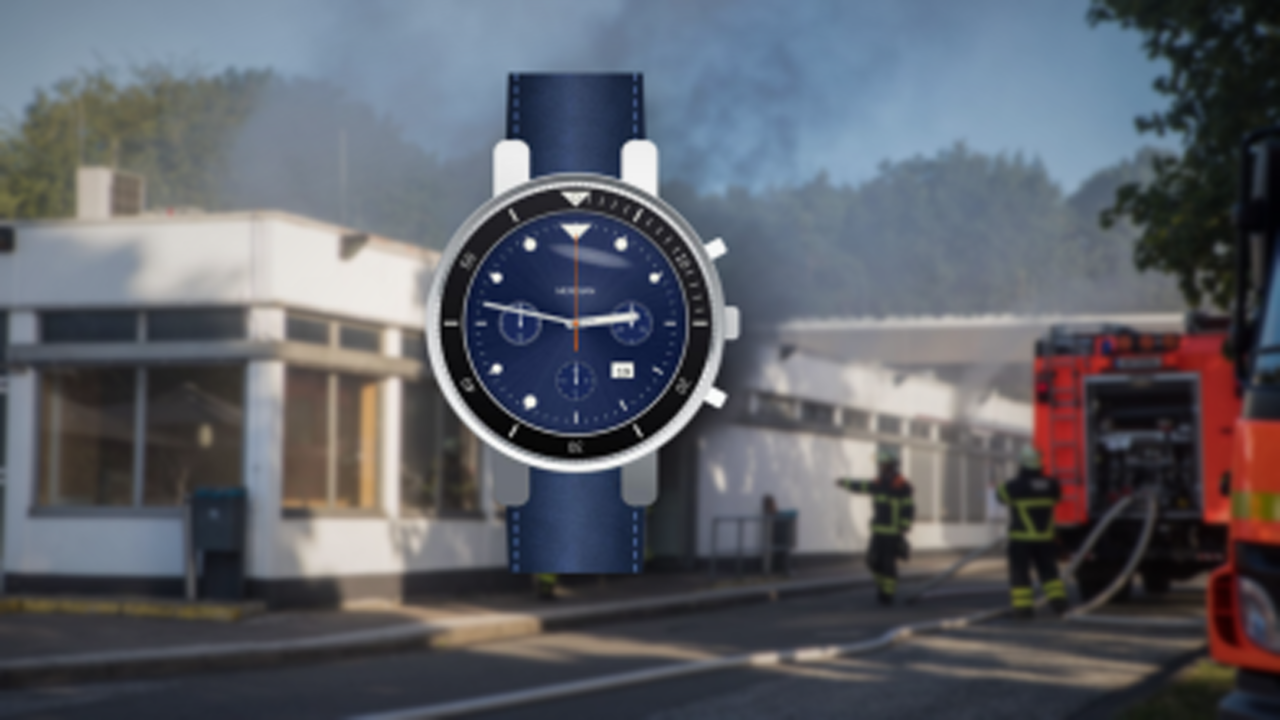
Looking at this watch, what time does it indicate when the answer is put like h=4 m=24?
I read h=2 m=47
